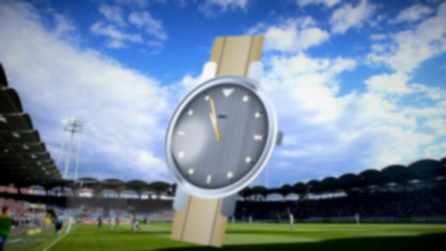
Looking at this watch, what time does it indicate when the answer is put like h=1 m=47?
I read h=10 m=56
